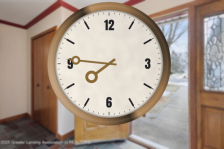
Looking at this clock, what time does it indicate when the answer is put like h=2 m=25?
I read h=7 m=46
